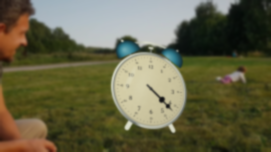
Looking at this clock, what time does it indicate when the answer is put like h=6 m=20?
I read h=4 m=22
